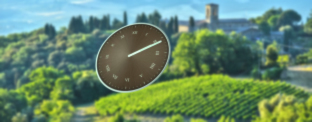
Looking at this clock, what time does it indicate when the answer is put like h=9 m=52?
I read h=2 m=11
